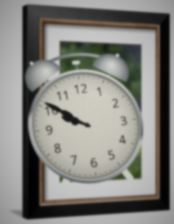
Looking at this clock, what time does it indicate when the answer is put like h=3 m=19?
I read h=9 m=51
